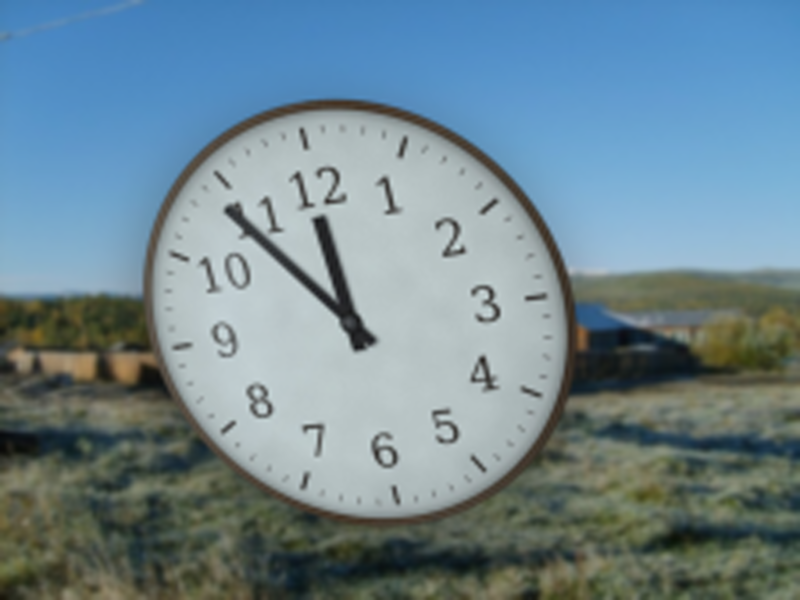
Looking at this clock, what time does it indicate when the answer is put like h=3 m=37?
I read h=11 m=54
